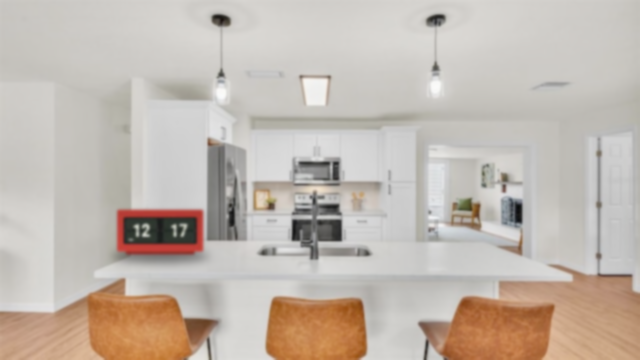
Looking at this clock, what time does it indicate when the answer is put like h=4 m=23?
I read h=12 m=17
